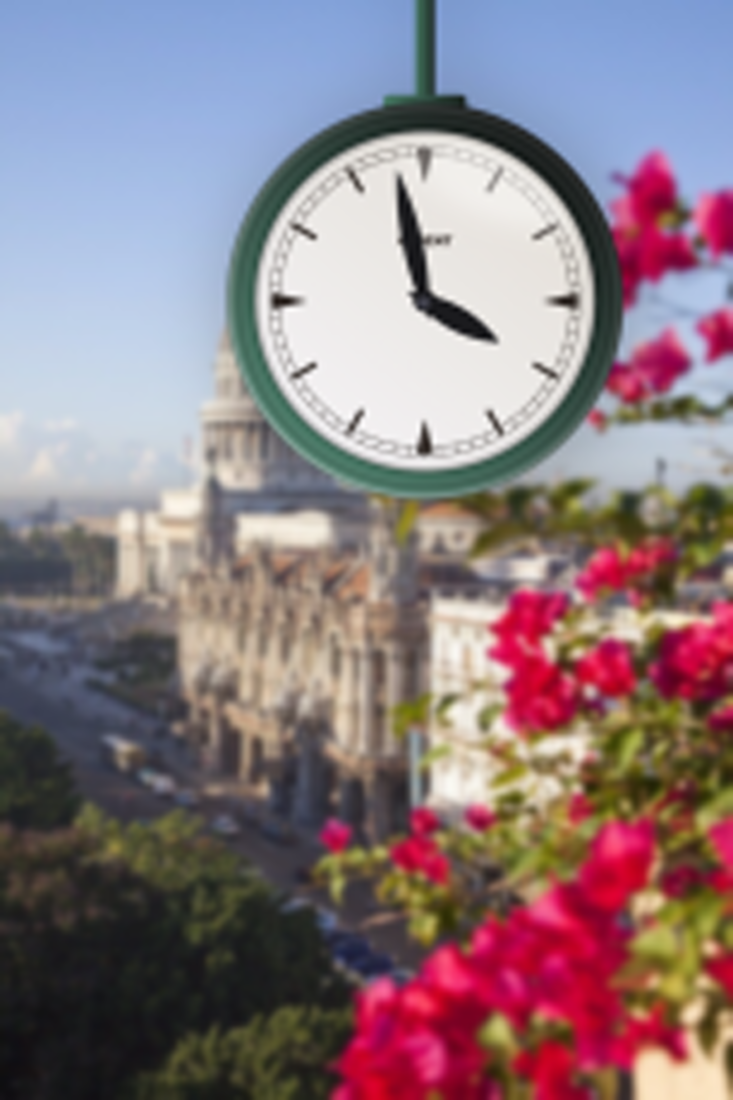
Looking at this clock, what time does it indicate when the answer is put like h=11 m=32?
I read h=3 m=58
